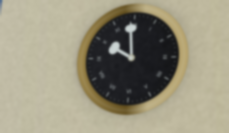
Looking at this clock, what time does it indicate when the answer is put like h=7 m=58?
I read h=9 m=59
